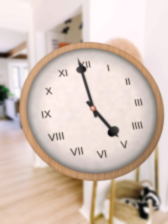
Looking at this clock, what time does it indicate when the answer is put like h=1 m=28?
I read h=4 m=59
